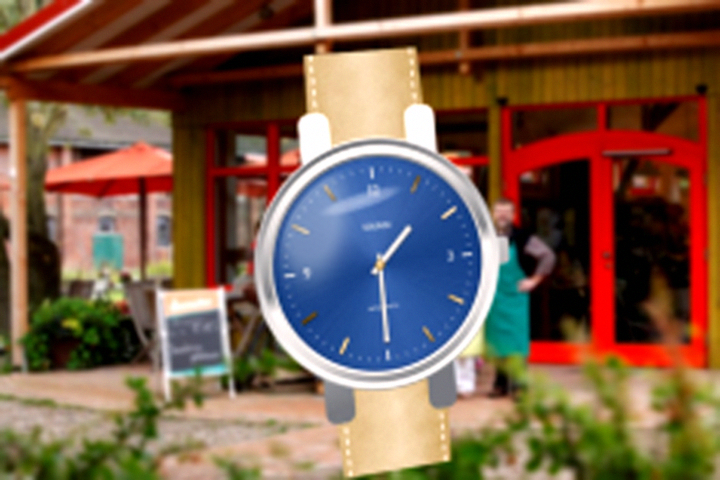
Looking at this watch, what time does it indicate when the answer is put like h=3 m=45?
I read h=1 m=30
